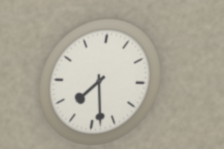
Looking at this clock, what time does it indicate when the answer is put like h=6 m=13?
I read h=7 m=28
